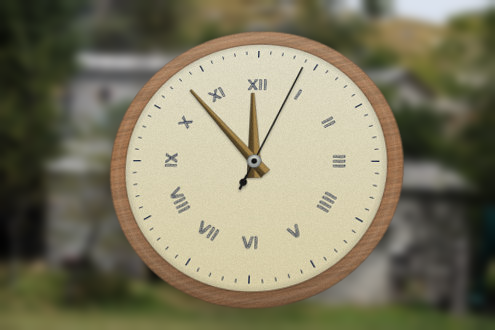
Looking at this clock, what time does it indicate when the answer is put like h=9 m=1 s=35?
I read h=11 m=53 s=4
